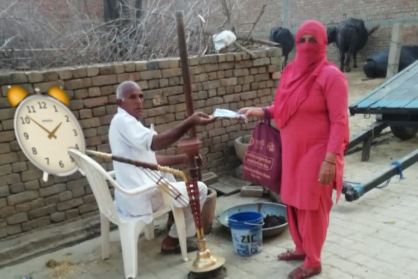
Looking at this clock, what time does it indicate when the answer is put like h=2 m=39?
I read h=1 m=52
